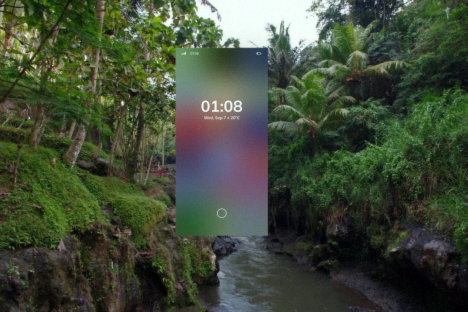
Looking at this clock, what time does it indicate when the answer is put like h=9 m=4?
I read h=1 m=8
